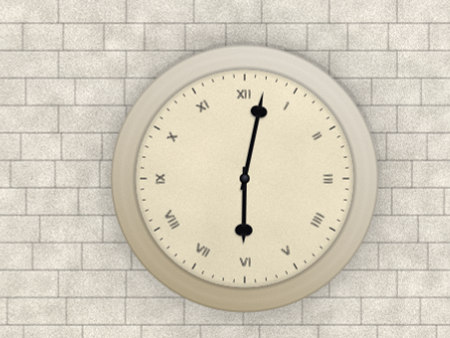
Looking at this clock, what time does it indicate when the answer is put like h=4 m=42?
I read h=6 m=2
